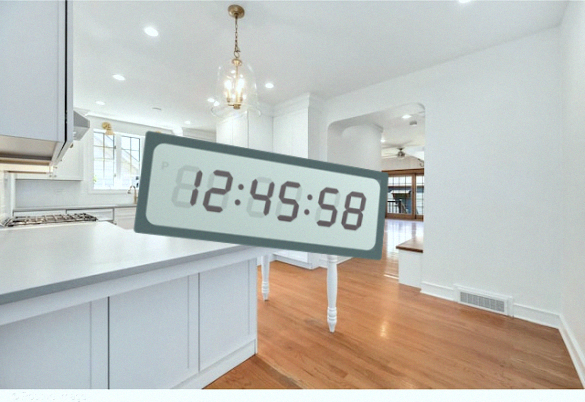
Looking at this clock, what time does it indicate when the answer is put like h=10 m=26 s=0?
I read h=12 m=45 s=58
